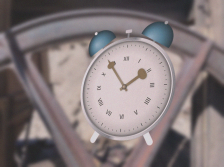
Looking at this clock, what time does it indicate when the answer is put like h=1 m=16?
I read h=1 m=54
